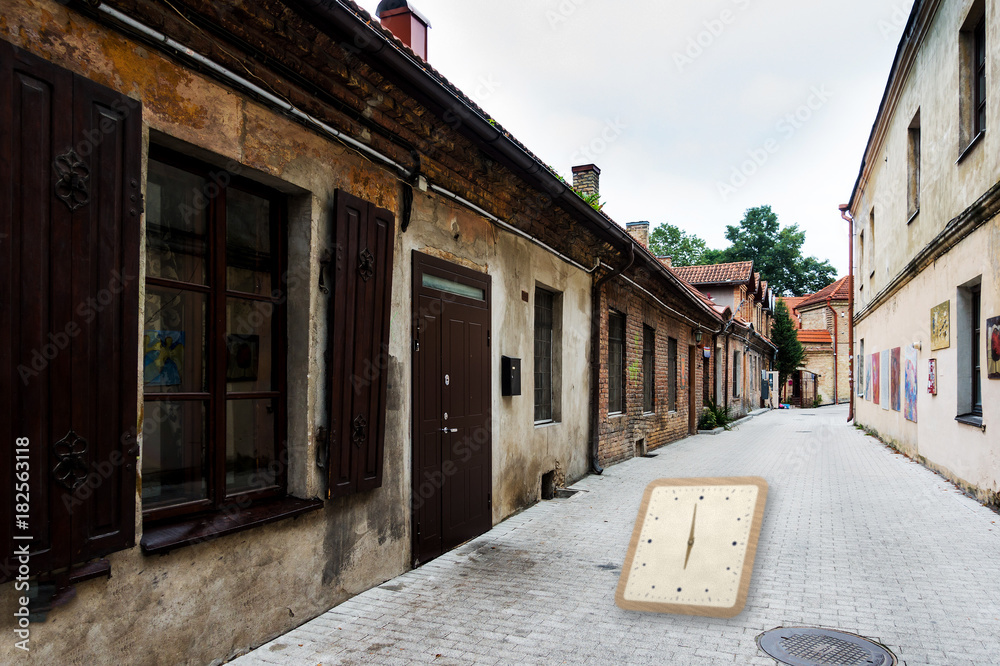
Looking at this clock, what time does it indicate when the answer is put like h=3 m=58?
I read h=5 m=59
